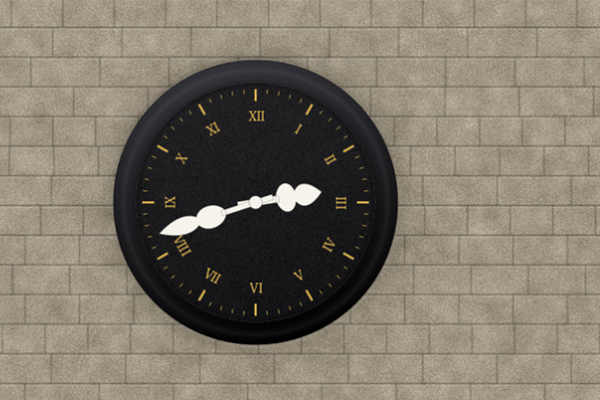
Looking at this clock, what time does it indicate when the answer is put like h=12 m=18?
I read h=2 m=42
